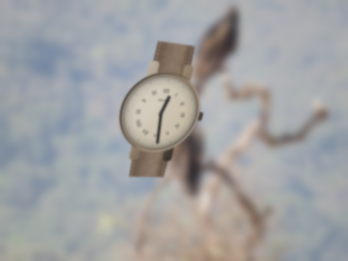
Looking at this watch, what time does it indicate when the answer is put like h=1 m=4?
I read h=12 m=29
